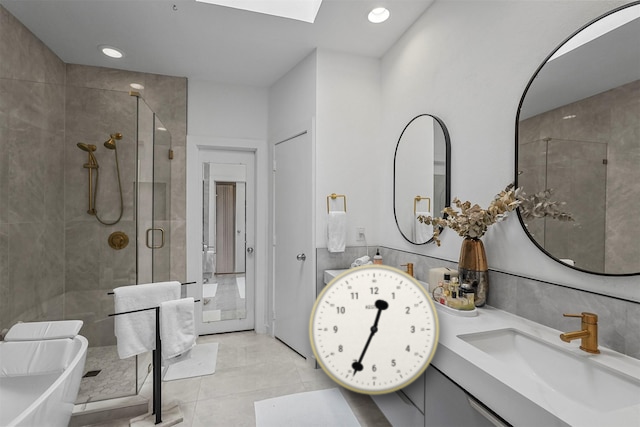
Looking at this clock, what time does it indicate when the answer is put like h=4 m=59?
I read h=12 m=34
